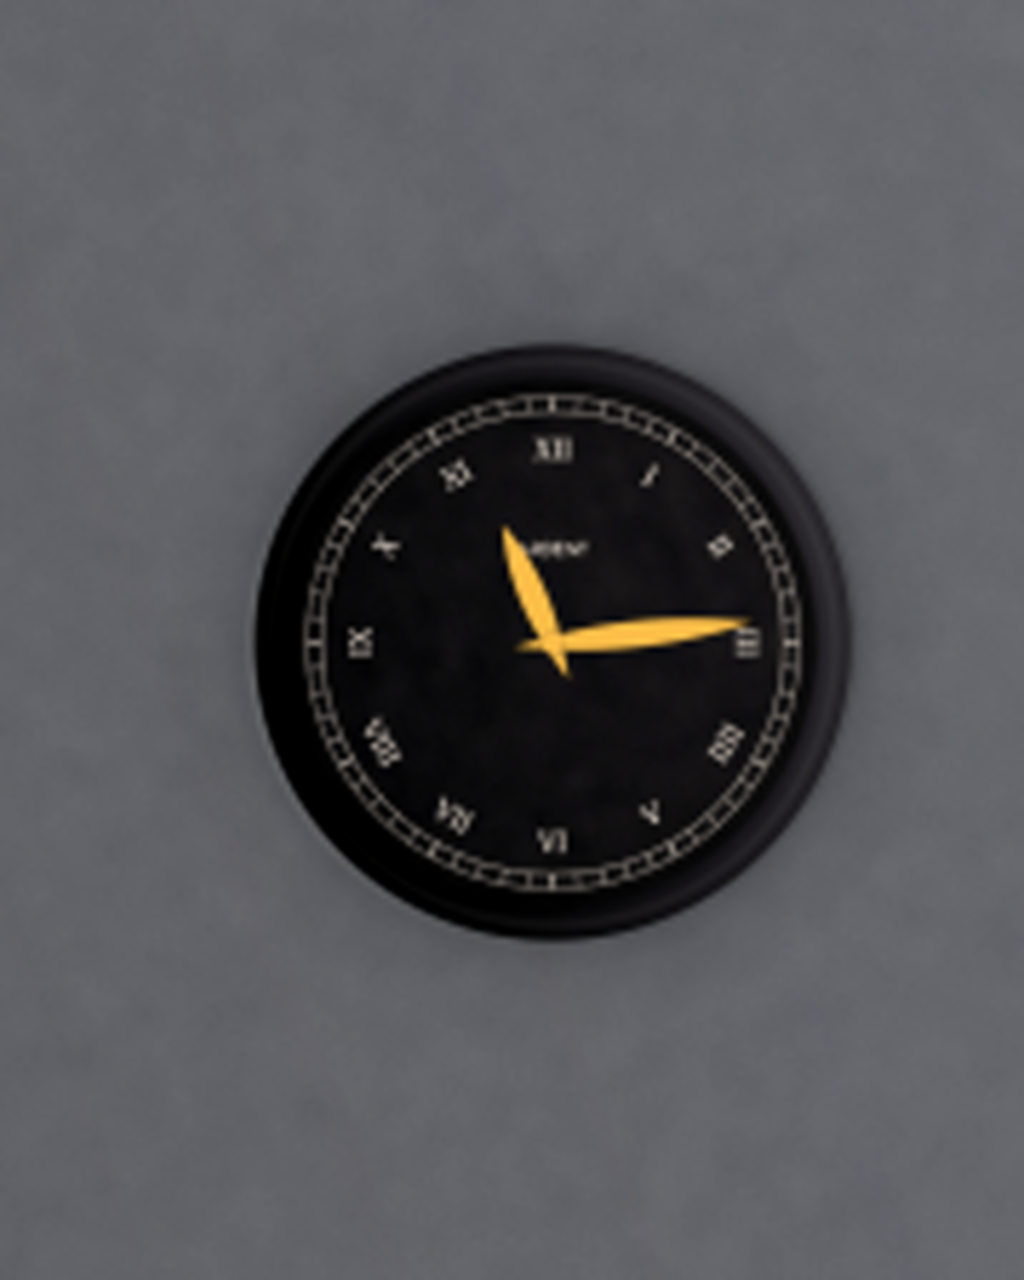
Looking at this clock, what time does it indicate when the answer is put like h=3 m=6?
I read h=11 m=14
